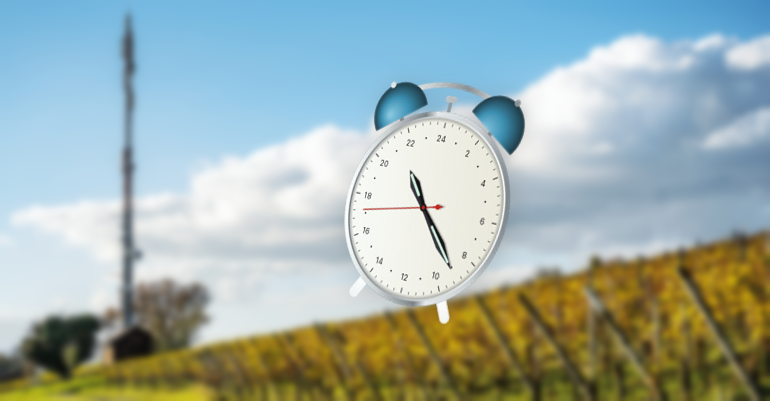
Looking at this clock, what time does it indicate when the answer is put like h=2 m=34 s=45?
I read h=21 m=22 s=43
